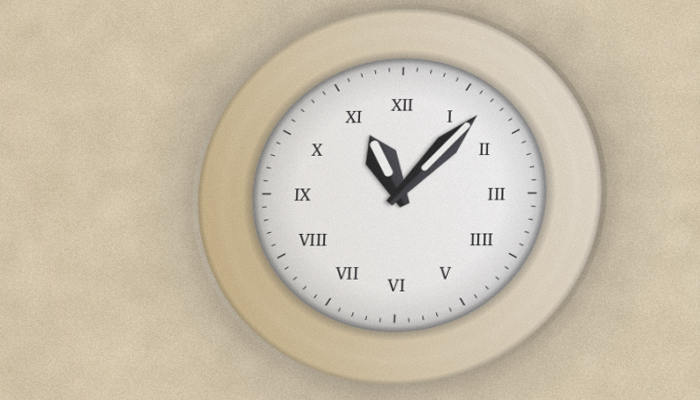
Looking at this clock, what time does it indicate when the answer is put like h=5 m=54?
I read h=11 m=7
